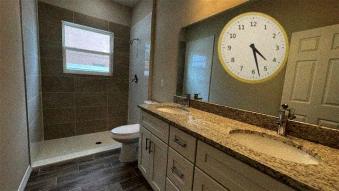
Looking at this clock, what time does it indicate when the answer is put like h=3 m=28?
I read h=4 m=28
